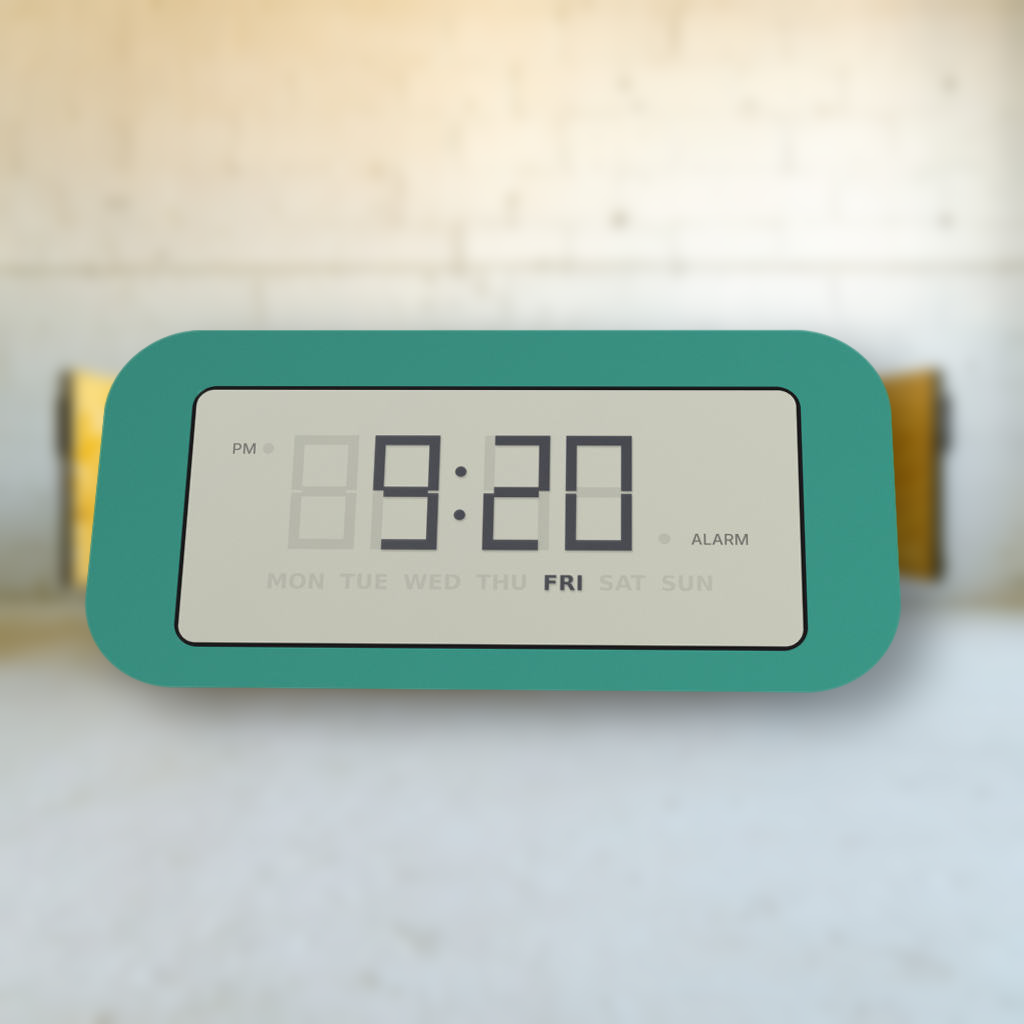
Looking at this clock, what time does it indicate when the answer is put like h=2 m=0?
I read h=9 m=20
